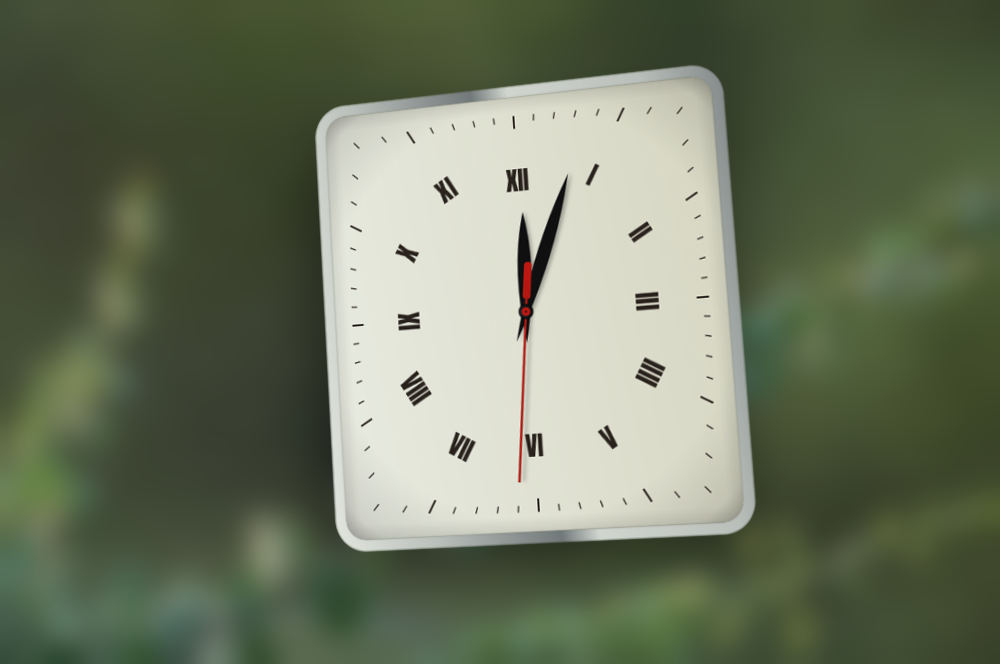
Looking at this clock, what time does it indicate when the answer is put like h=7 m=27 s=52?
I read h=12 m=3 s=31
